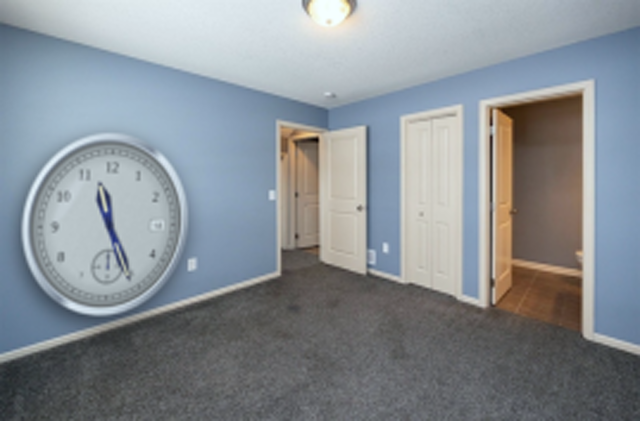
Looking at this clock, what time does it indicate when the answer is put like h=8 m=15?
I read h=11 m=26
